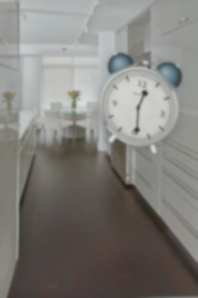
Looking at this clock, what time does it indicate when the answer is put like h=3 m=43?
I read h=12 m=29
